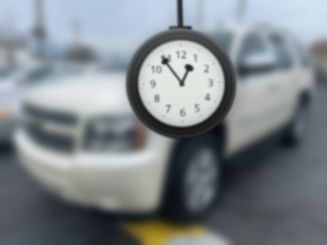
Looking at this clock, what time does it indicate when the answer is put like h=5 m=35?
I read h=12 m=54
